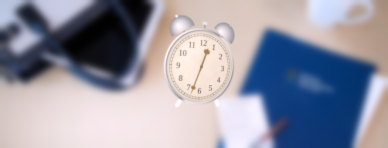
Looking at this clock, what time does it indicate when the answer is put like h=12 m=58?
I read h=12 m=33
